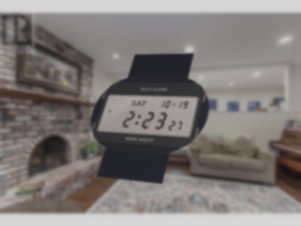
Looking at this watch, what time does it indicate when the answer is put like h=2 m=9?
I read h=2 m=23
